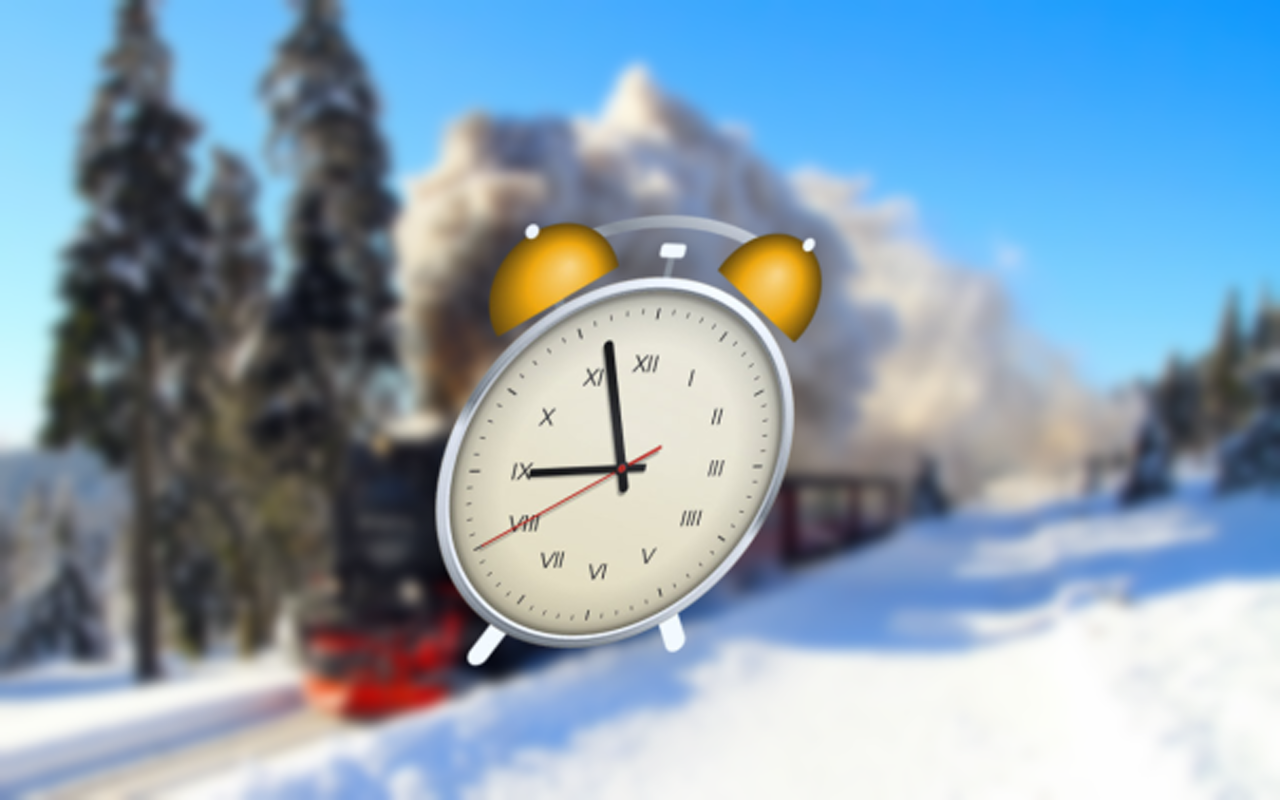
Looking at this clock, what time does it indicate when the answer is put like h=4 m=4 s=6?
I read h=8 m=56 s=40
